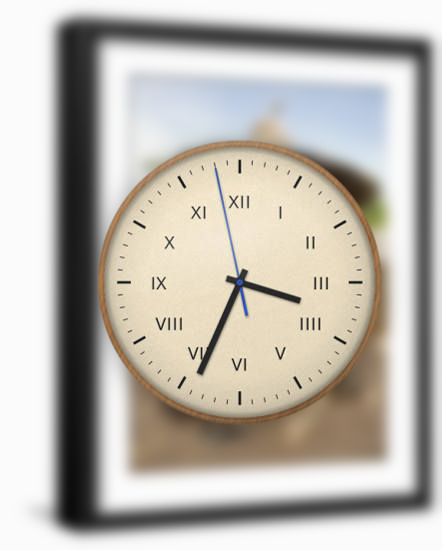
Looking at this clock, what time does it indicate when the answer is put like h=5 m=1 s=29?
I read h=3 m=33 s=58
